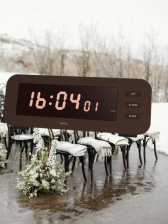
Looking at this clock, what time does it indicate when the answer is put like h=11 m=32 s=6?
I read h=16 m=4 s=1
